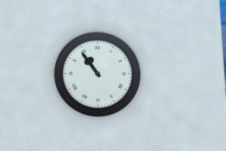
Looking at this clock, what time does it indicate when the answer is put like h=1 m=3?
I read h=10 m=54
